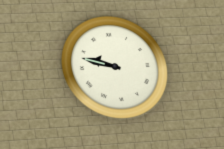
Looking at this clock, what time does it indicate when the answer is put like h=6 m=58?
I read h=9 m=48
